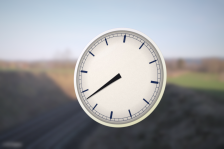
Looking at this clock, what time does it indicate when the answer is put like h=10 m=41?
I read h=7 m=38
